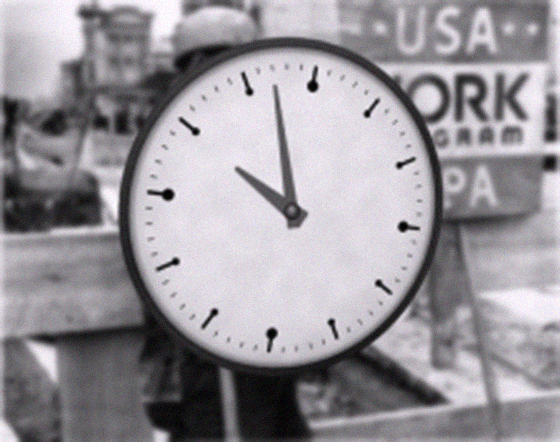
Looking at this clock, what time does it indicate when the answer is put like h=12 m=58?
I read h=9 m=57
